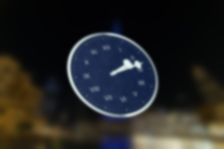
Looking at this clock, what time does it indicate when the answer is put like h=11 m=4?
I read h=2 m=13
